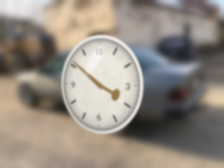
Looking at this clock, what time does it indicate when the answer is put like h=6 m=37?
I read h=3 m=51
